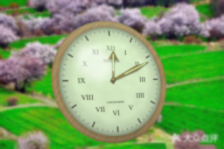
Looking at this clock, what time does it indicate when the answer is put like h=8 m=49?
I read h=12 m=11
